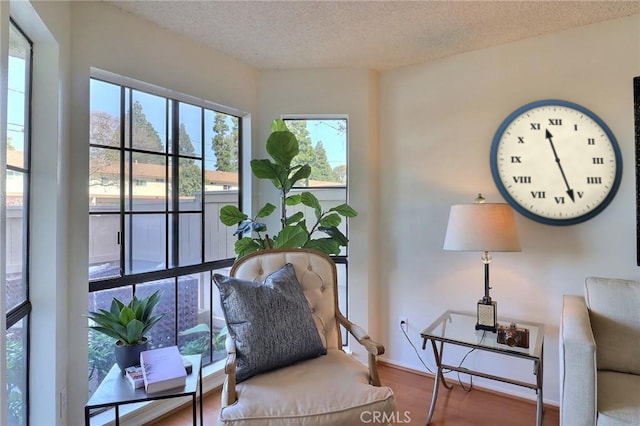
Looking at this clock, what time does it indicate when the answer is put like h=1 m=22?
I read h=11 m=27
